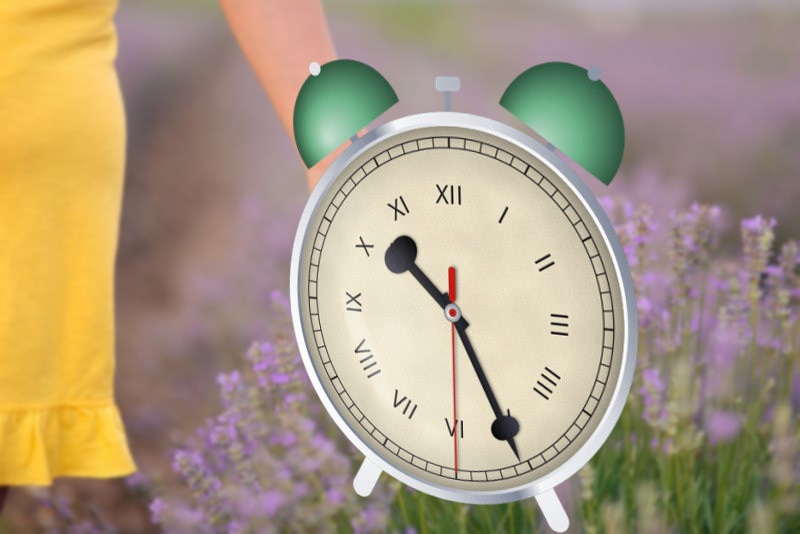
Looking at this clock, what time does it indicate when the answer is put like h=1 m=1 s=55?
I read h=10 m=25 s=30
